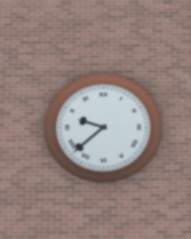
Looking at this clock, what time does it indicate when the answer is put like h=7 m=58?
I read h=9 m=38
